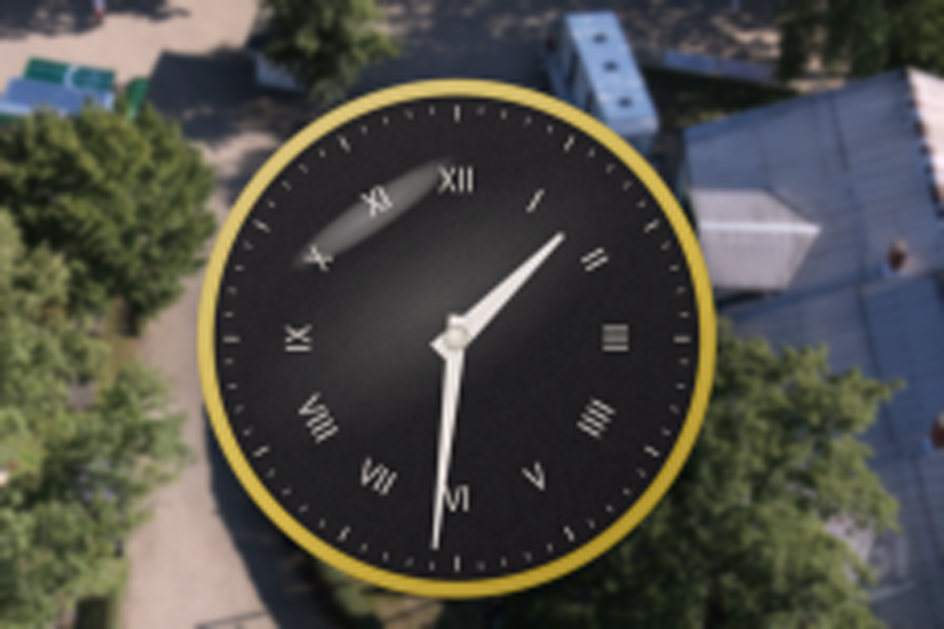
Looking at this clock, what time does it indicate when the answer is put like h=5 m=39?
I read h=1 m=31
